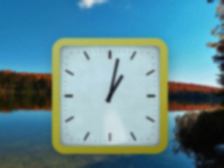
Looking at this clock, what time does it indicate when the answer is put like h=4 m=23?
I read h=1 m=2
